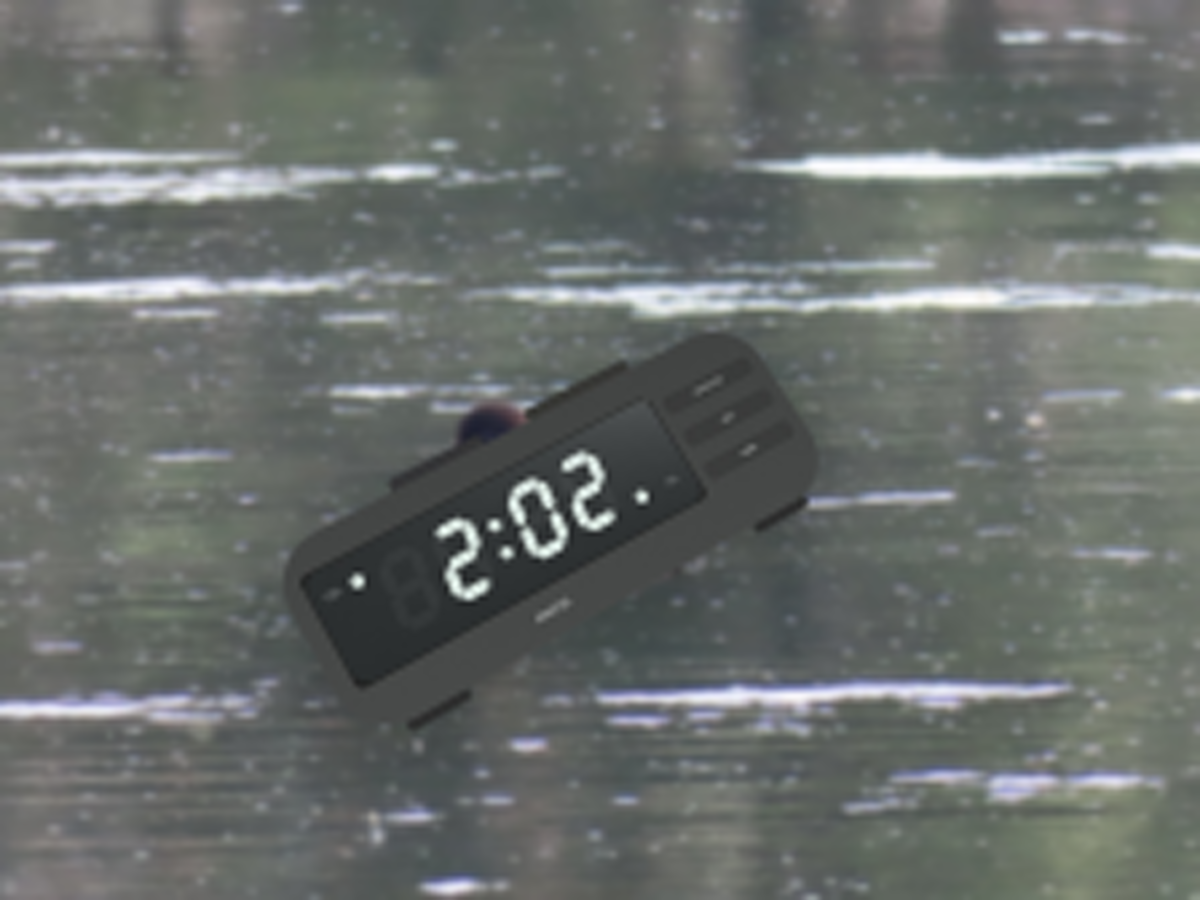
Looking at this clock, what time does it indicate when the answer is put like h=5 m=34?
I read h=2 m=2
